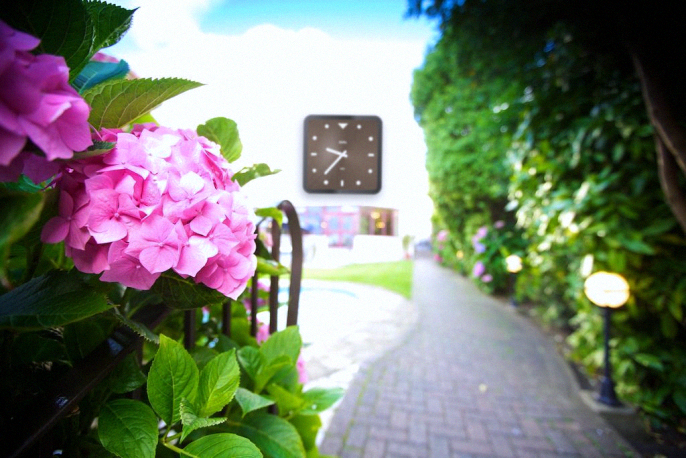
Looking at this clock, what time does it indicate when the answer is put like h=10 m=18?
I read h=9 m=37
